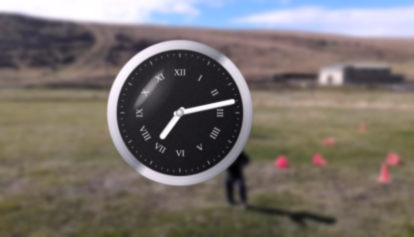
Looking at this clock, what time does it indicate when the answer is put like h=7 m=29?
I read h=7 m=13
